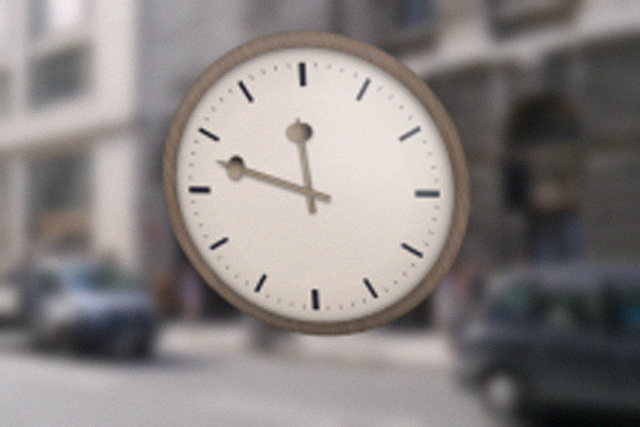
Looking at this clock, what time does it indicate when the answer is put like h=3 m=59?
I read h=11 m=48
